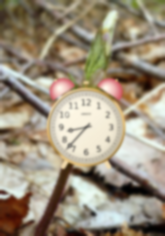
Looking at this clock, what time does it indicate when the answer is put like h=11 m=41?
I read h=8 m=37
